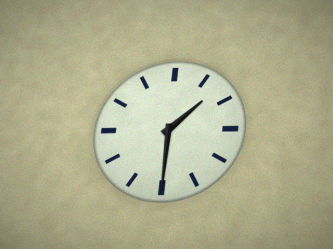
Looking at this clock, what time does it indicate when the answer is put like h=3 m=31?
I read h=1 m=30
